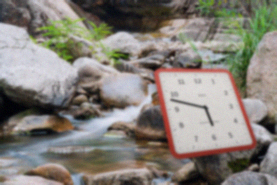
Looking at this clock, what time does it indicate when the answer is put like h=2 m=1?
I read h=5 m=48
